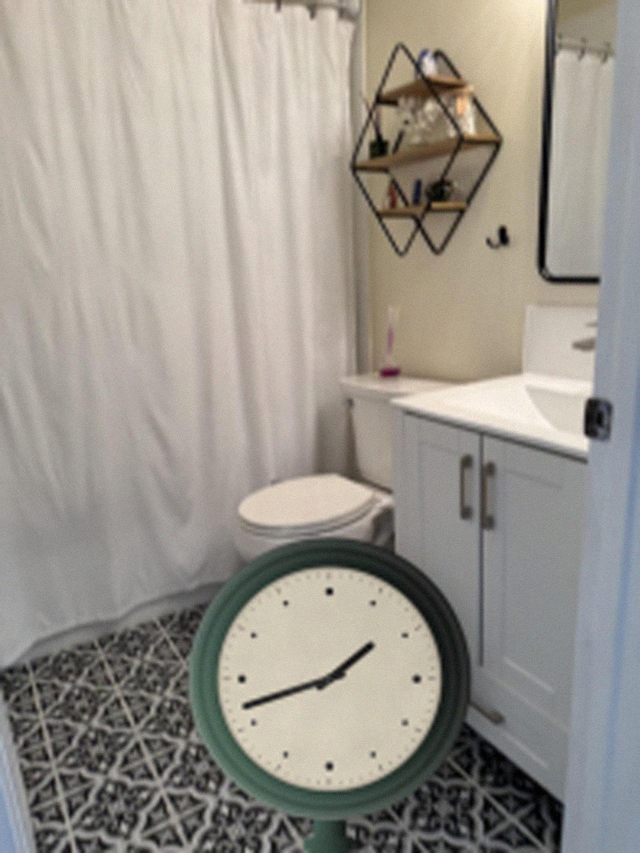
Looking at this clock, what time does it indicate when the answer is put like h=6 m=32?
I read h=1 m=42
